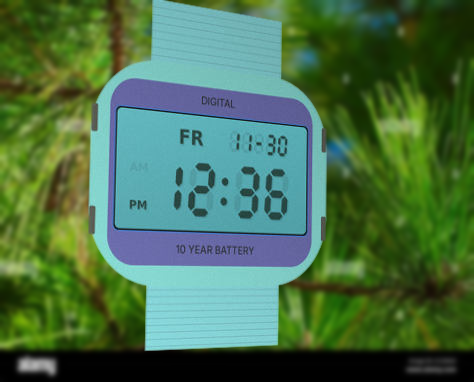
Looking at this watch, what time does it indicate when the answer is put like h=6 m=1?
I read h=12 m=36
